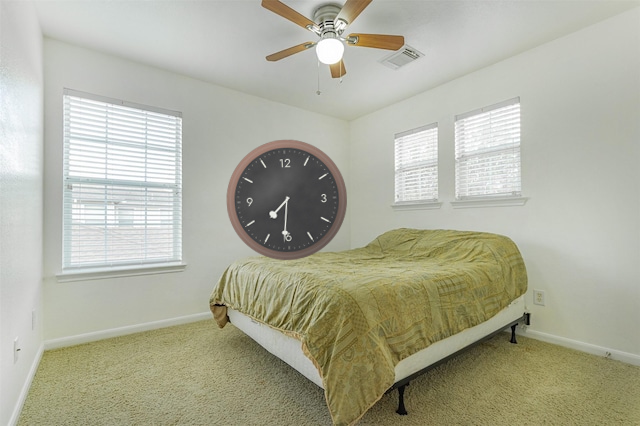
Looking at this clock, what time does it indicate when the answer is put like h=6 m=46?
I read h=7 m=31
